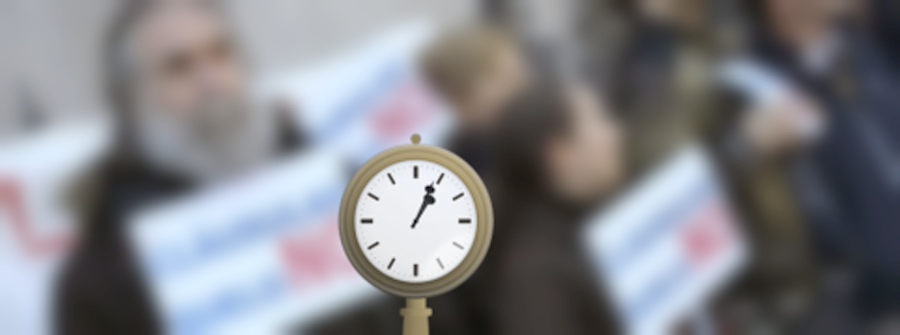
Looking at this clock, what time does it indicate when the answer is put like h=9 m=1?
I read h=1 m=4
